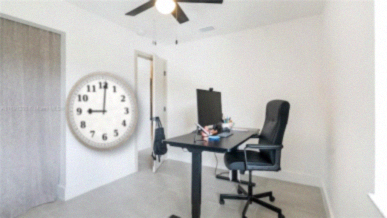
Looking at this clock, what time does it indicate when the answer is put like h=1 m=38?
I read h=9 m=1
